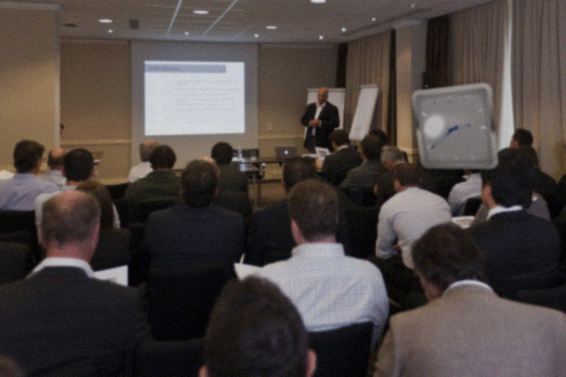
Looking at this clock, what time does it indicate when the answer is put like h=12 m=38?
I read h=2 m=39
